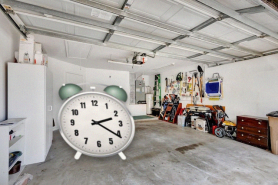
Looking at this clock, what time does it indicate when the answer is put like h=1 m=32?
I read h=2 m=21
